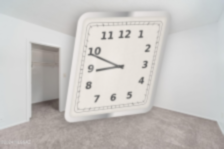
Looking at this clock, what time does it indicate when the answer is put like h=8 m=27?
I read h=8 m=49
